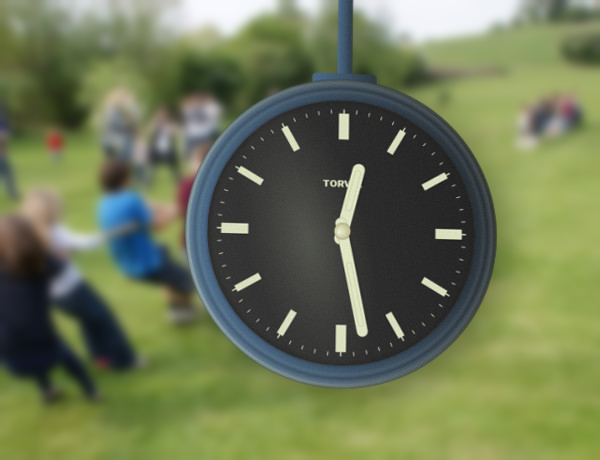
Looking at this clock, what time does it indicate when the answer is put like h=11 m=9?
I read h=12 m=28
